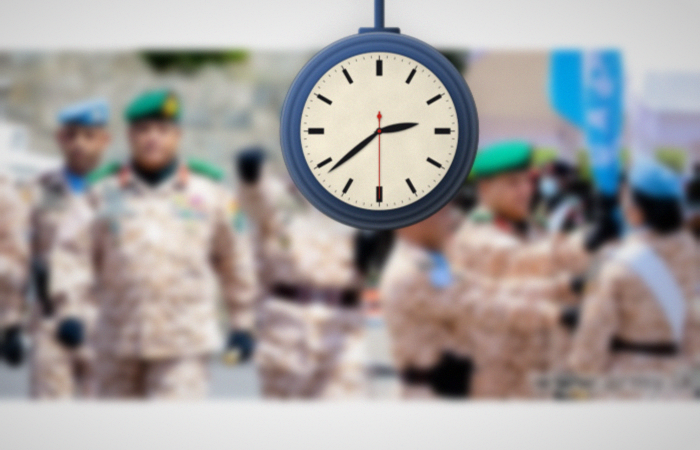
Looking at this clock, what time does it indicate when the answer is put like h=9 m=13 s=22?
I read h=2 m=38 s=30
